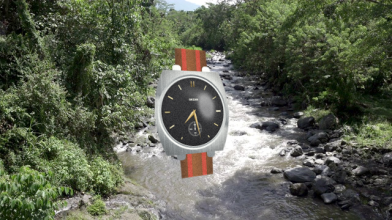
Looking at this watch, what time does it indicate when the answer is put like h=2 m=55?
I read h=7 m=28
